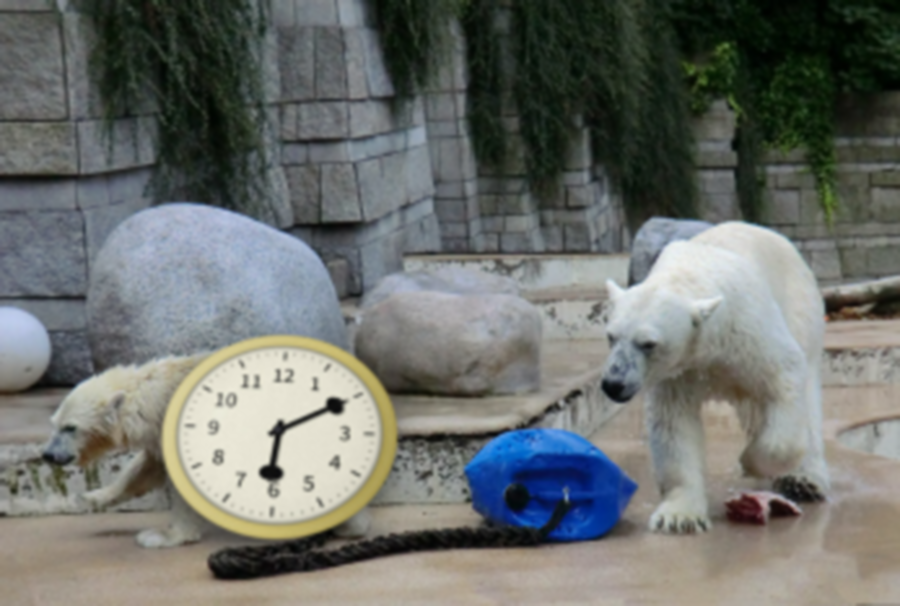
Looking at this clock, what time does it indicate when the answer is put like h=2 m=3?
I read h=6 m=10
